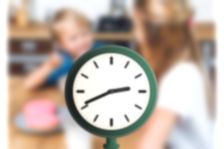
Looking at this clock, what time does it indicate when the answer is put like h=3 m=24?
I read h=2 m=41
